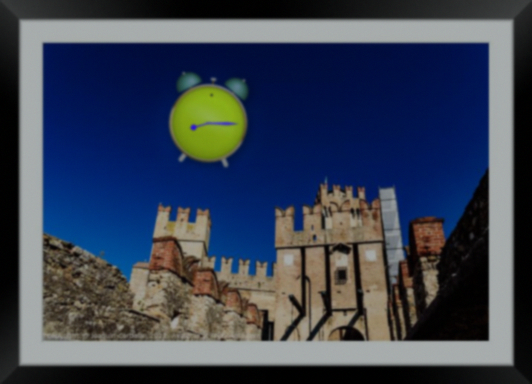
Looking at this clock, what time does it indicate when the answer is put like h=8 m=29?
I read h=8 m=14
